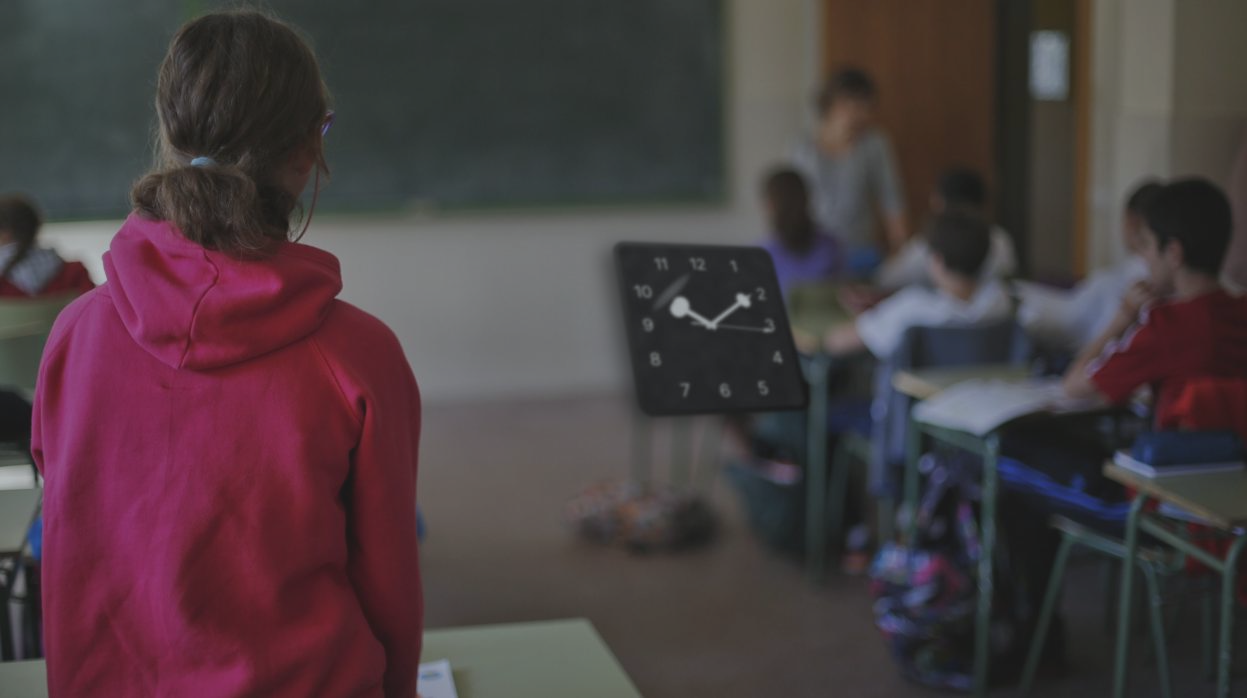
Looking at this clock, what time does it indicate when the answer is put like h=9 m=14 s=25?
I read h=10 m=9 s=16
